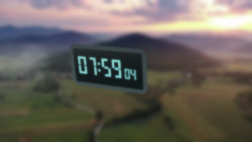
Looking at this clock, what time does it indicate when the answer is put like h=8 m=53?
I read h=7 m=59
